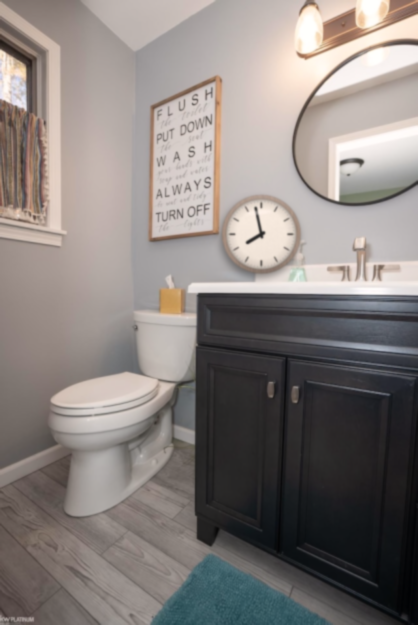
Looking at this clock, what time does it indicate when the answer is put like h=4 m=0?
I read h=7 m=58
